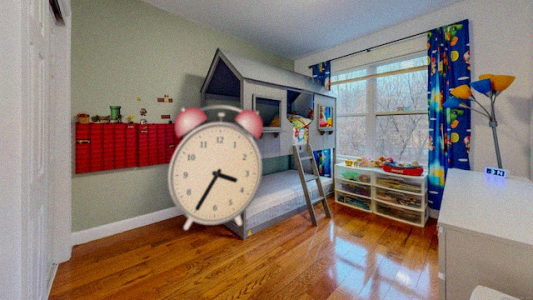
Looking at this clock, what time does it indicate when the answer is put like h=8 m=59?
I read h=3 m=35
